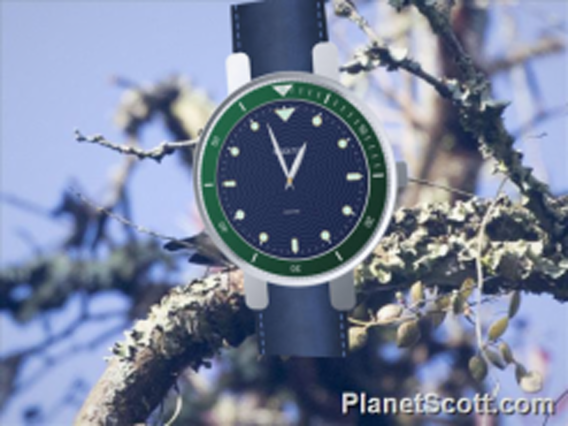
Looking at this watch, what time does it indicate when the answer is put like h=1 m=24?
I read h=12 m=57
